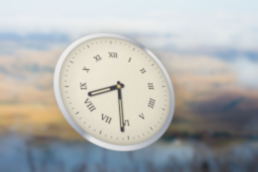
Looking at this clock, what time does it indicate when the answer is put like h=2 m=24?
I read h=8 m=31
